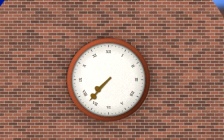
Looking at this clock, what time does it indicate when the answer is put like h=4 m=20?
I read h=7 m=37
